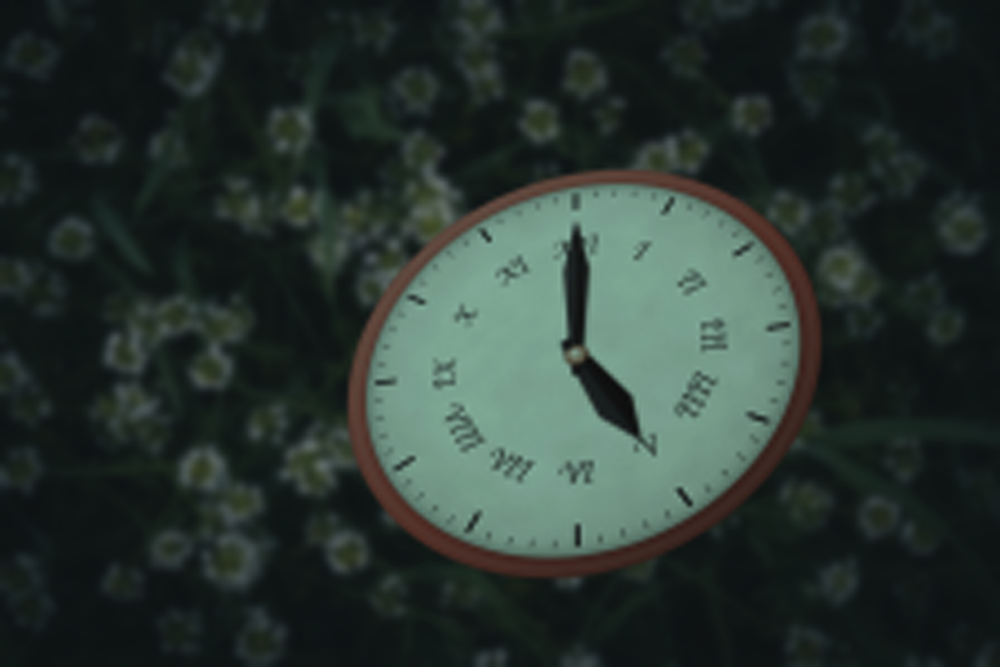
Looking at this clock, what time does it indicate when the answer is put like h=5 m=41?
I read h=5 m=0
